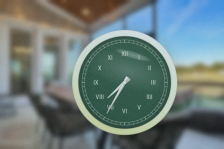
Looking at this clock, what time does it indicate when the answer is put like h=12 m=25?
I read h=7 m=35
